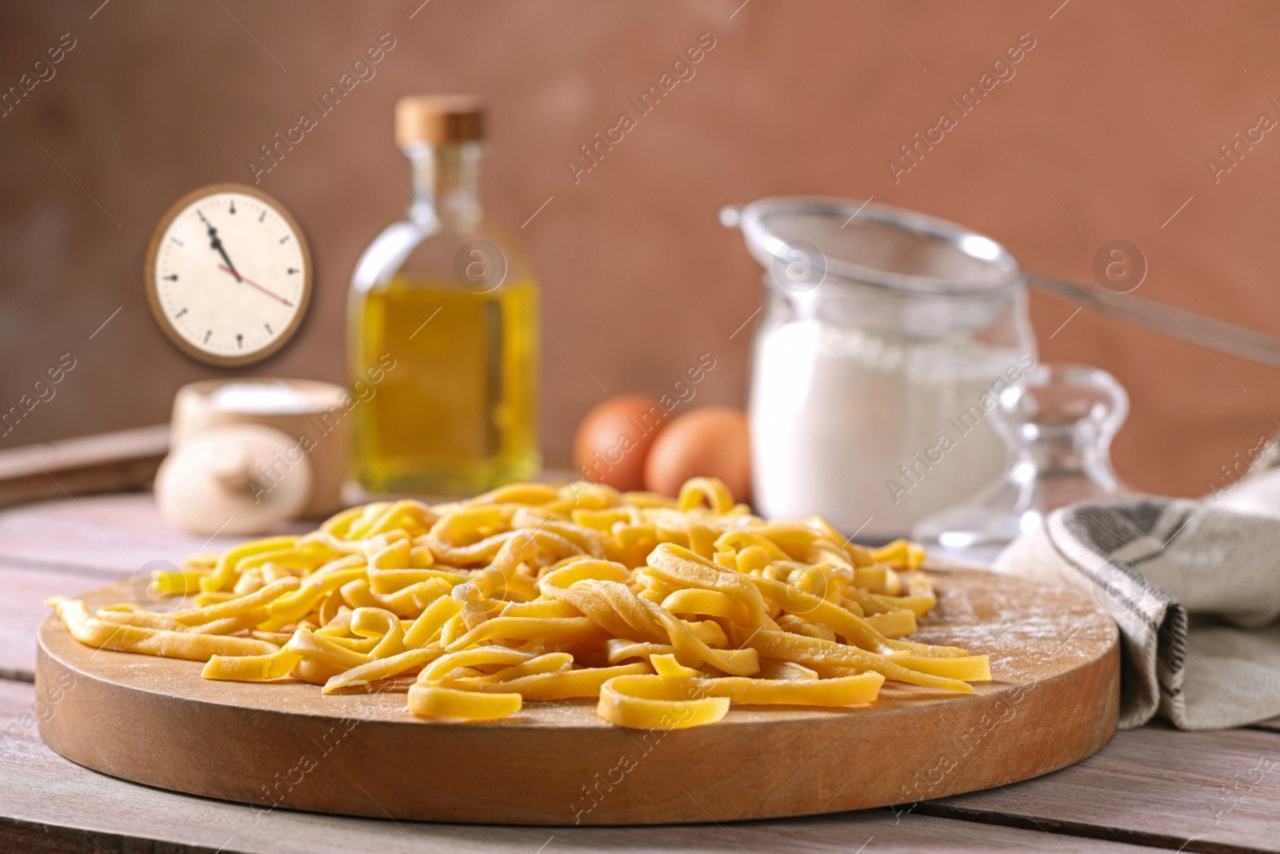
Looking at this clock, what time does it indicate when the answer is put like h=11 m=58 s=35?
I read h=10 m=55 s=20
